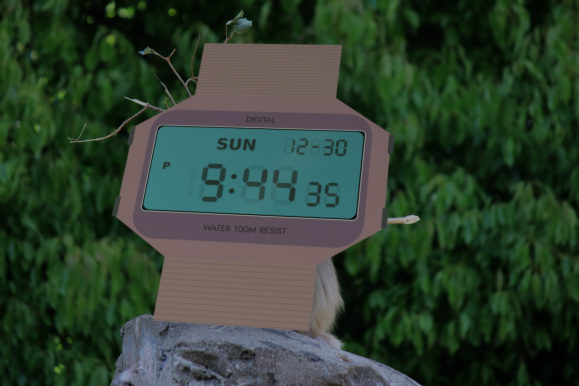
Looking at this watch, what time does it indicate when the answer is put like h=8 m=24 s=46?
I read h=9 m=44 s=35
